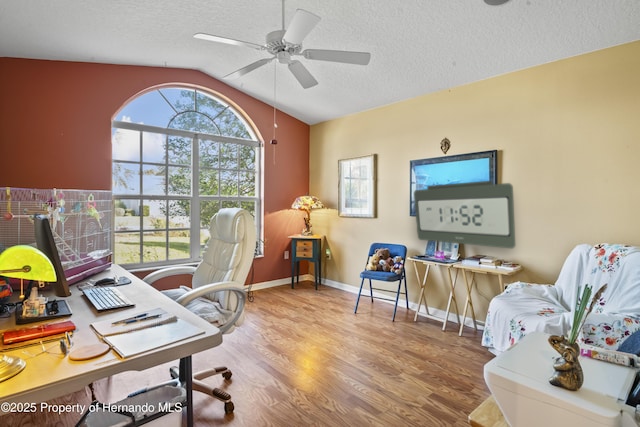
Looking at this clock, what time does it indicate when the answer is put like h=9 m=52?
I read h=11 m=52
